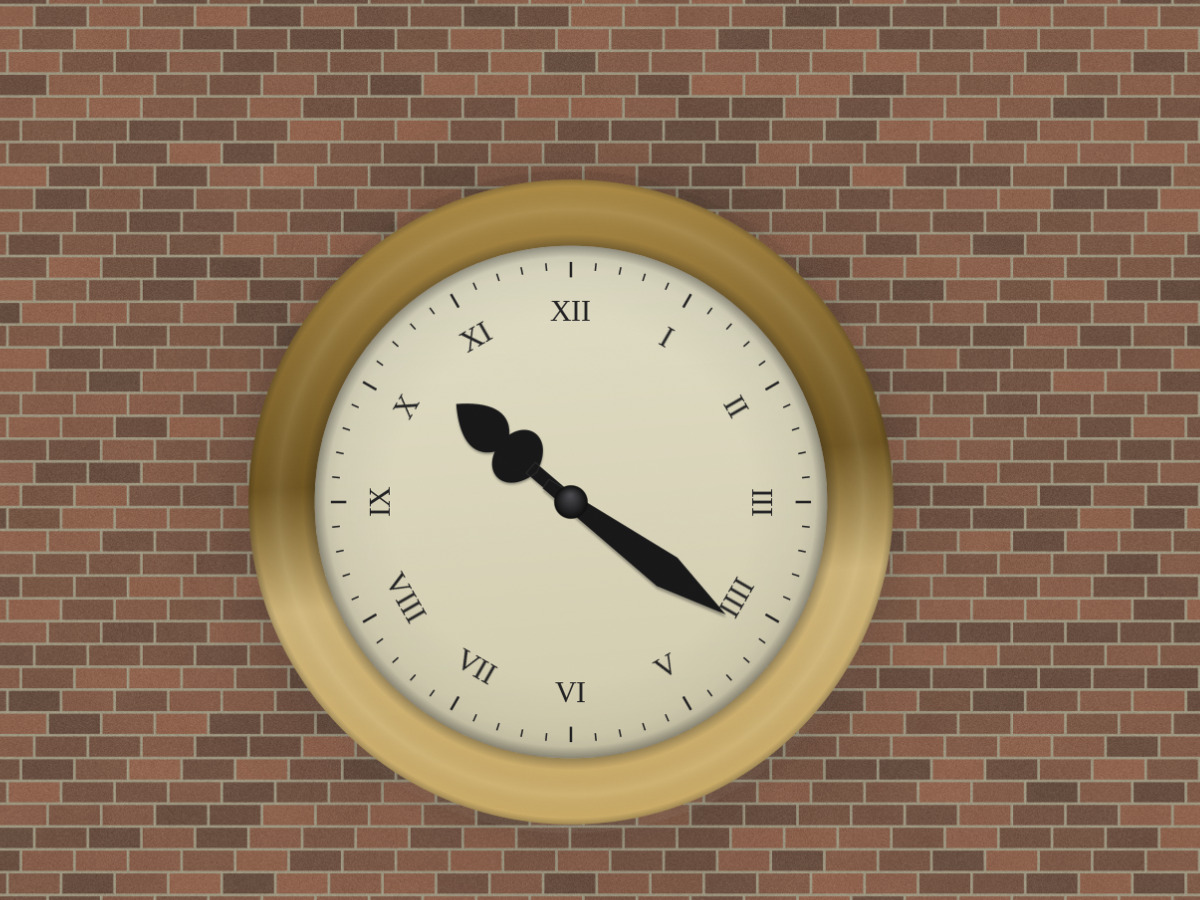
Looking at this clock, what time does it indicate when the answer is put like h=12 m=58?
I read h=10 m=21
